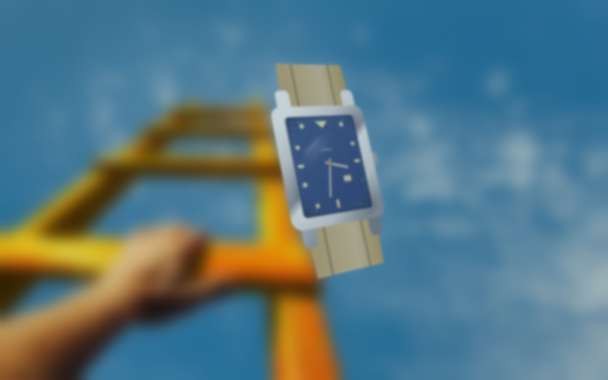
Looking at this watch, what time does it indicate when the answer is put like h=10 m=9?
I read h=3 m=32
